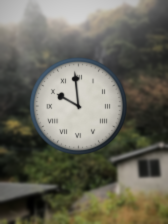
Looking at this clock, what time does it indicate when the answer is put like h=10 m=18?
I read h=9 m=59
